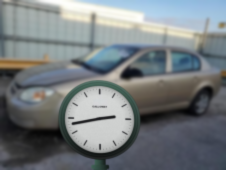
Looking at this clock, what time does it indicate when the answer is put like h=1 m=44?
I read h=2 m=43
